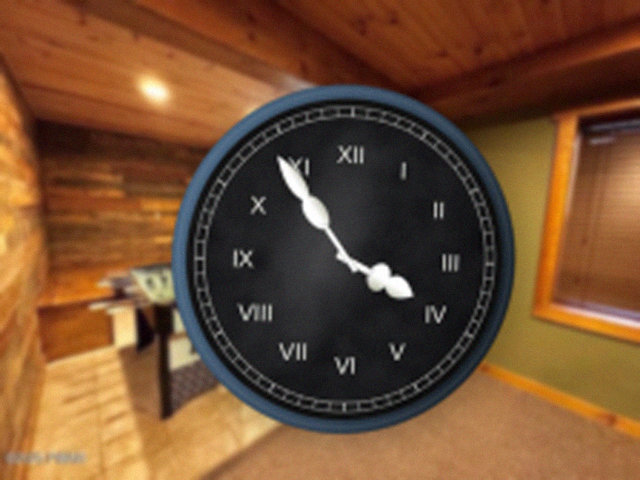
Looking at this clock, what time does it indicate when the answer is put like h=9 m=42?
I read h=3 m=54
